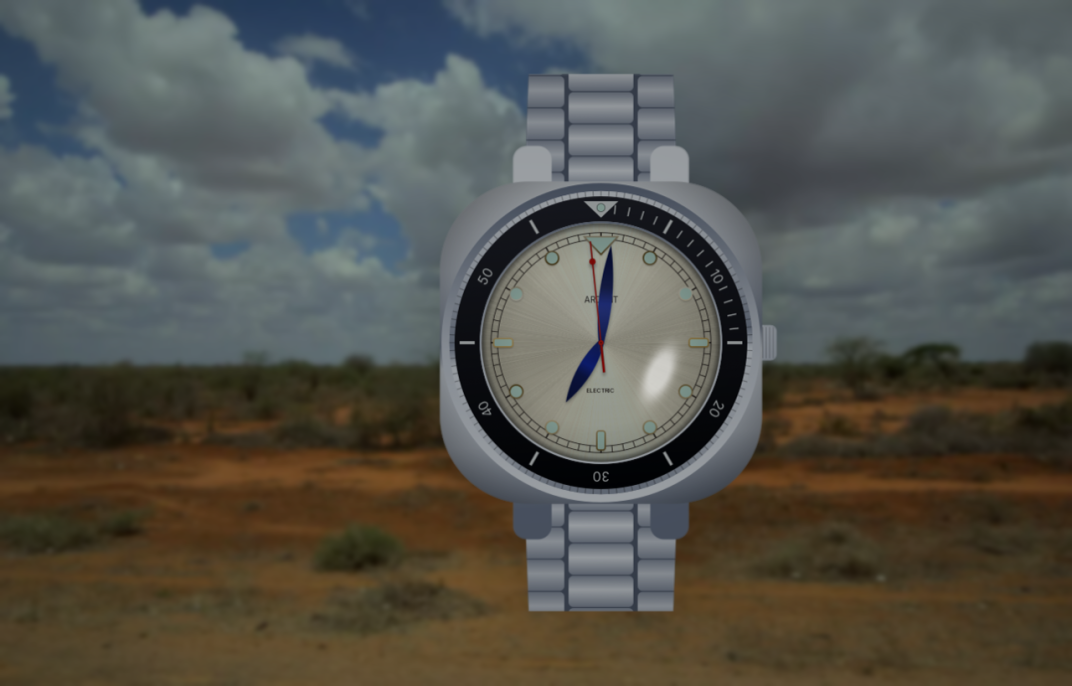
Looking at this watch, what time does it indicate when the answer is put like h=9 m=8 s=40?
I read h=7 m=0 s=59
